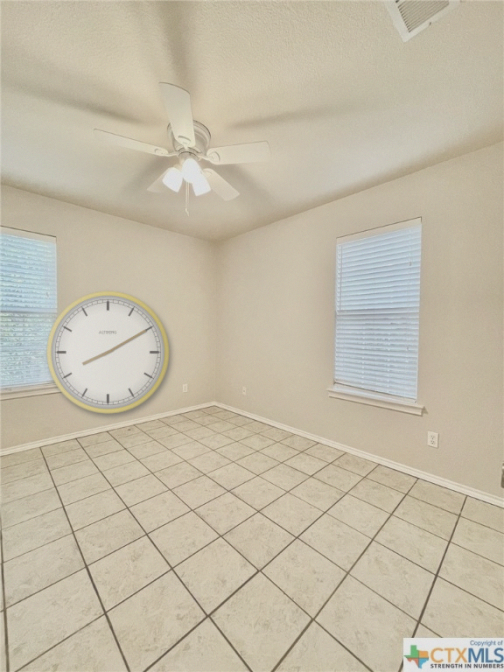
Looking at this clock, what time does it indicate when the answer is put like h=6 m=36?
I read h=8 m=10
